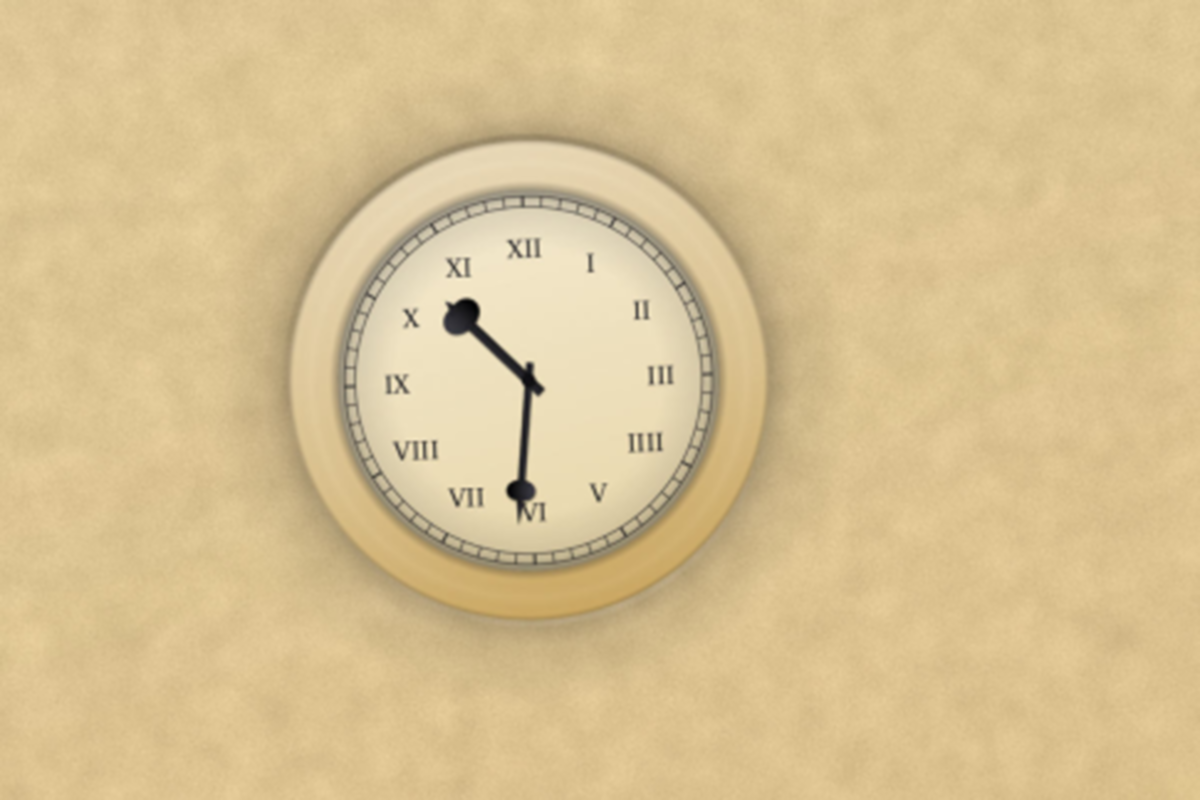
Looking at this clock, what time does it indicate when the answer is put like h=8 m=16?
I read h=10 m=31
